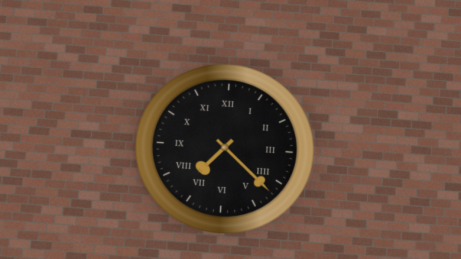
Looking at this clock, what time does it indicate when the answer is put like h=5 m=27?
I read h=7 m=22
